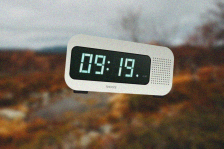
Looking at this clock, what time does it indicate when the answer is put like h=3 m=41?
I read h=9 m=19
